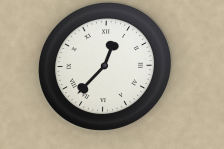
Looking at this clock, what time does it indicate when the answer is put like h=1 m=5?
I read h=12 m=37
